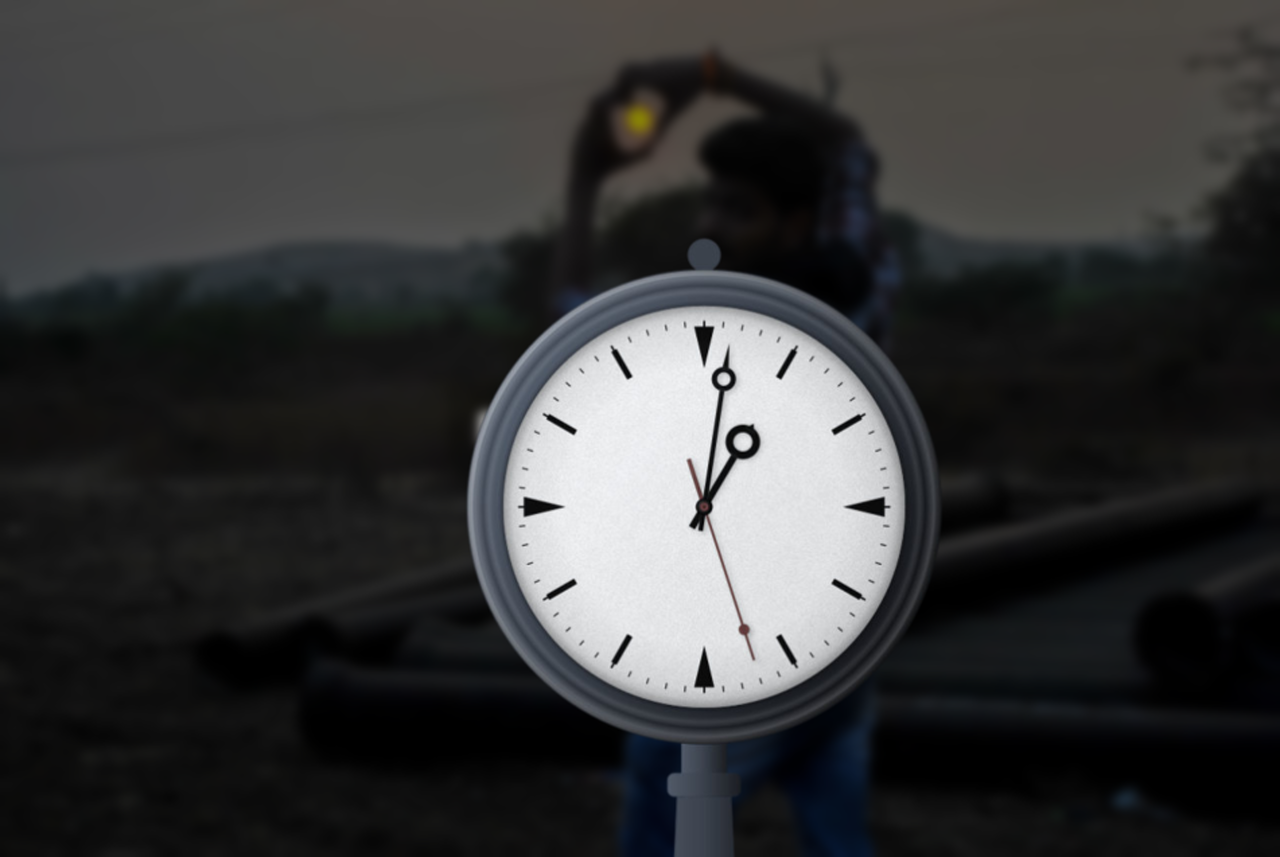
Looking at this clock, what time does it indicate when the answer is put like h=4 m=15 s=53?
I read h=1 m=1 s=27
